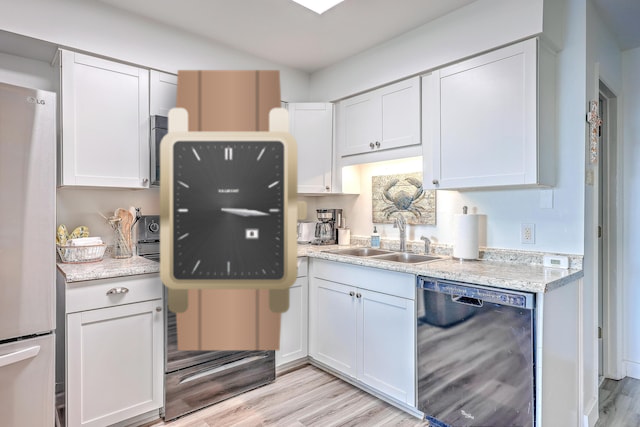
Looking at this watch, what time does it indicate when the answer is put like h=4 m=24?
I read h=3 m=16
